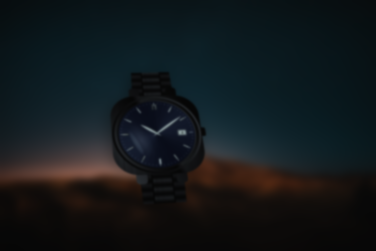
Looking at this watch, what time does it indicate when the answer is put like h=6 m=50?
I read h=10 m=9
